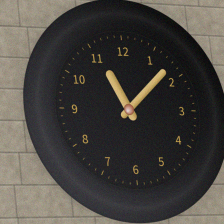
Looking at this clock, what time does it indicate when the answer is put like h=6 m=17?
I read h=11 m=8
